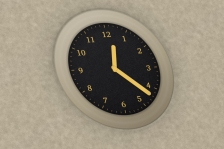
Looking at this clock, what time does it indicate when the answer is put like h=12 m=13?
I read h=12 m=22
